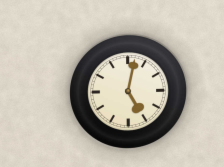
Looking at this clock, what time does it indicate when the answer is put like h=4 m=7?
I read h=5 m=2
